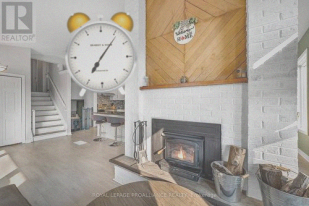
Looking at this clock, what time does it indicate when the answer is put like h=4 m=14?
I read h=7 m=6
